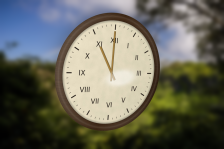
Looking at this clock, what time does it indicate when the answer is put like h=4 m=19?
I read h=11 m=0
